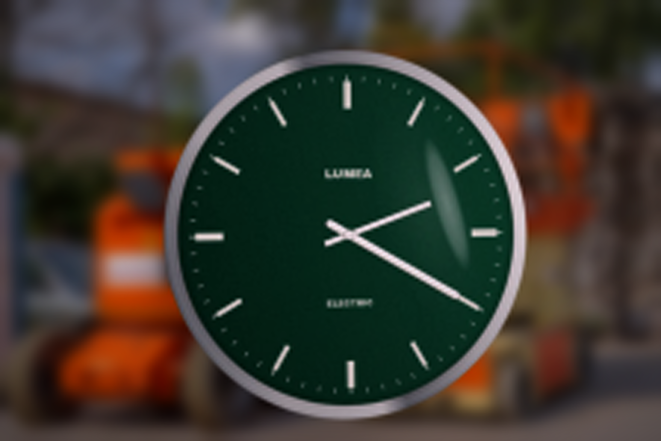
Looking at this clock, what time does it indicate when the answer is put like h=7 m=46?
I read h=2 m=20
